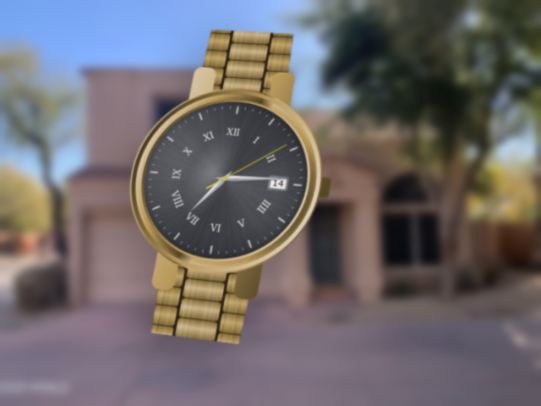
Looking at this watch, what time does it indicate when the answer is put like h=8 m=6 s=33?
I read h=7 m=14 s=9
